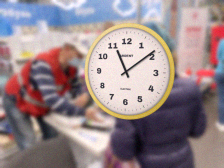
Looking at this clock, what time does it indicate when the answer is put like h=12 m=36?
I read h=11 m=9
